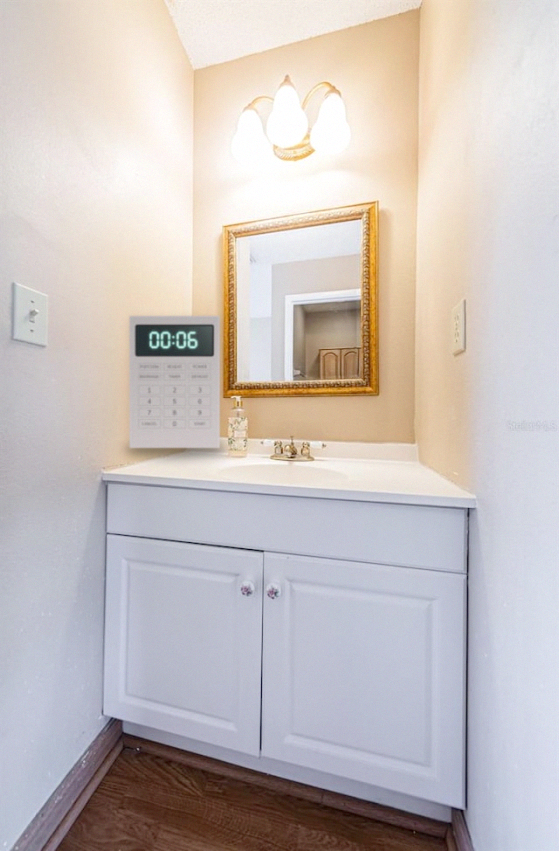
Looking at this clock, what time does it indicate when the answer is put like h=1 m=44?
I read h=0 m=6
